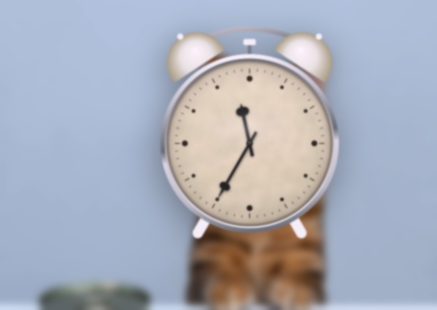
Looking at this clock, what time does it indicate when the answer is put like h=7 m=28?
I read h=11 m=35
